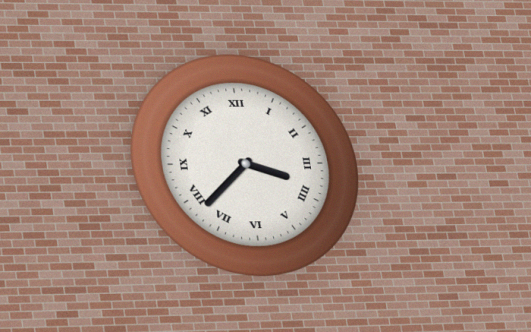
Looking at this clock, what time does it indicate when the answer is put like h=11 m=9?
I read h=3 m=38
